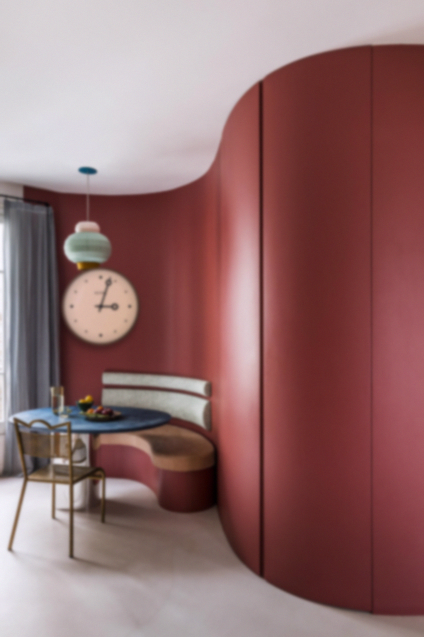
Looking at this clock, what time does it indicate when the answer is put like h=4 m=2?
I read h=3 m=3
